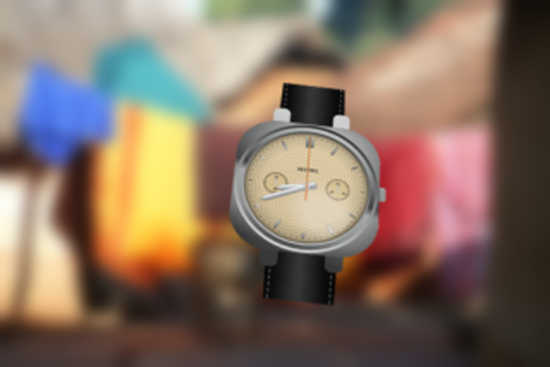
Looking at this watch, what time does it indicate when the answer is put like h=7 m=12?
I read h=8 m=41
